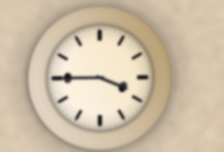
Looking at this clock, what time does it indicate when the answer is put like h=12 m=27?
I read h=3 m=45
